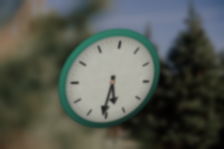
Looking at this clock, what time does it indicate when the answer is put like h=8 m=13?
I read h=5 m=31
